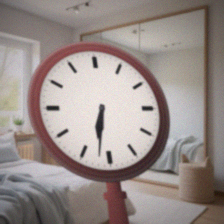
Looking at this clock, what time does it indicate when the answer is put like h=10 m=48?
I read h=6 m=32
